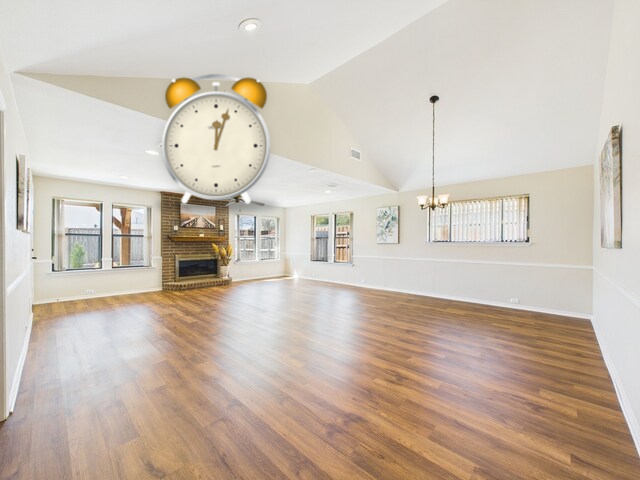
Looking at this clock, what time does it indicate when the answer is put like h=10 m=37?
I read h=12 m=3
